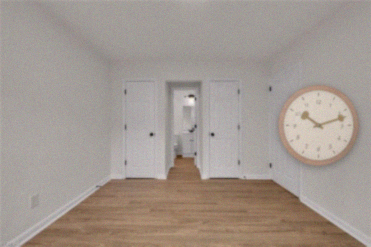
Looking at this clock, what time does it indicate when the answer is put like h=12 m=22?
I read h=10 m=12
